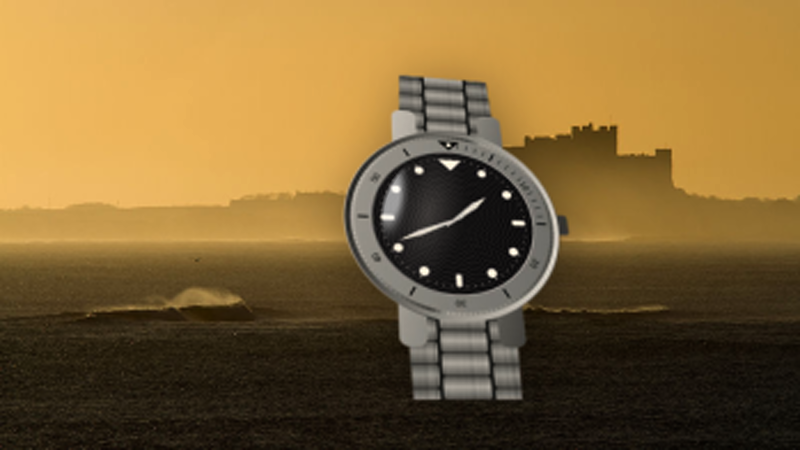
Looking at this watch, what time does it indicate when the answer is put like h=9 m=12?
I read h=1 m=41
